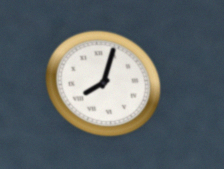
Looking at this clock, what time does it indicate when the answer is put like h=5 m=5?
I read h=8 m=4
